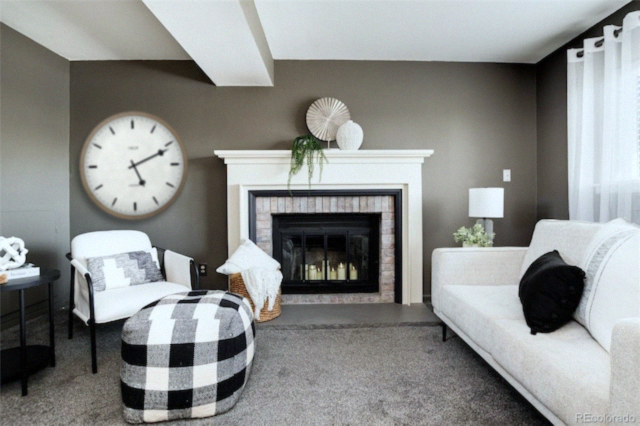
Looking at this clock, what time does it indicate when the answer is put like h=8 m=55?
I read h=5 m=11
